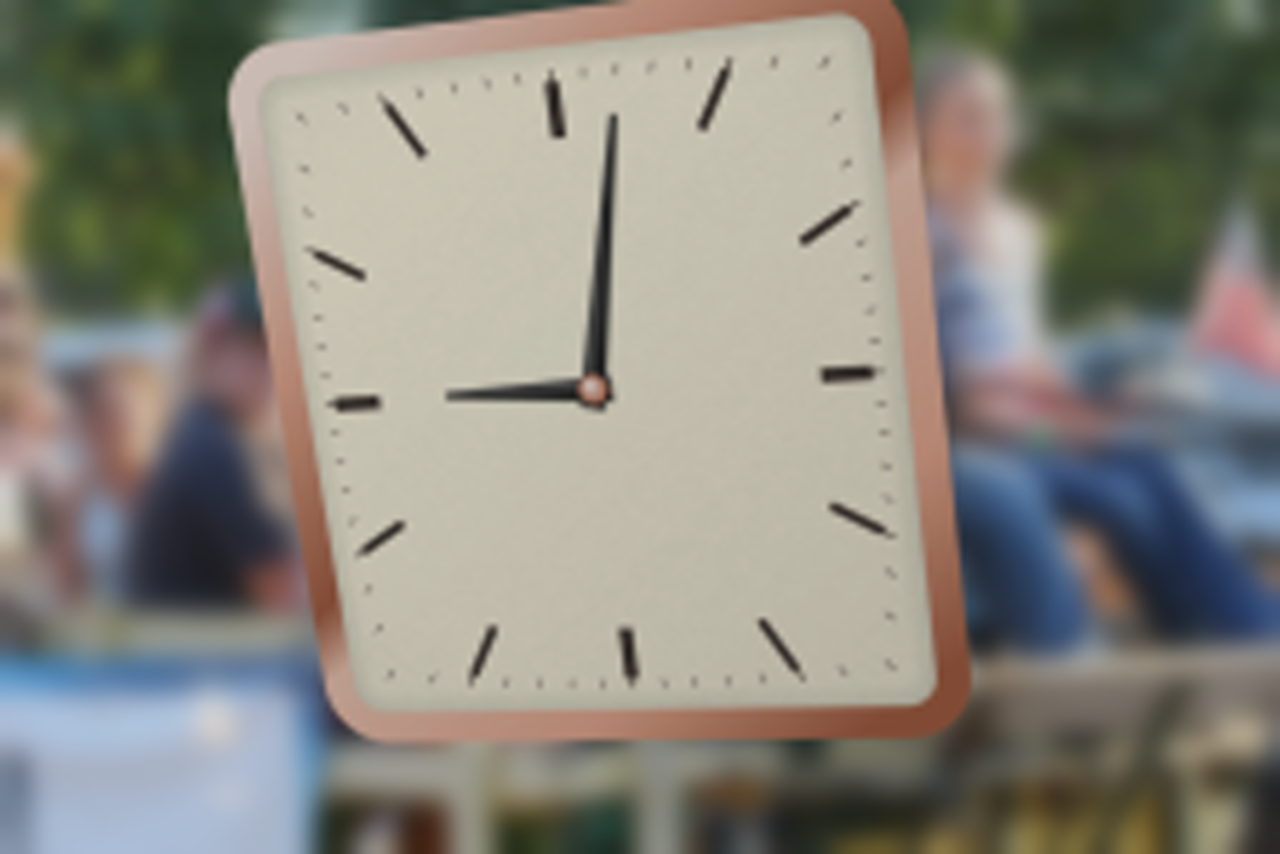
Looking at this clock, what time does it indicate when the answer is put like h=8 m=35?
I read h=9 m=2
